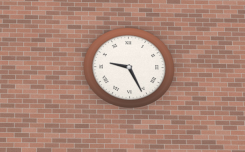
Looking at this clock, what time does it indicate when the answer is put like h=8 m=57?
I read h=9 m=26
